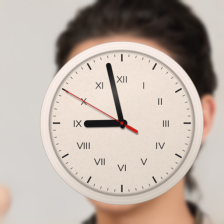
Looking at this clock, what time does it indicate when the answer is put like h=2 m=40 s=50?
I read h=8 m=57 s=50
